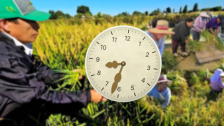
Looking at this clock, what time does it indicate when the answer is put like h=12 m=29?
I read h=8 m=32
